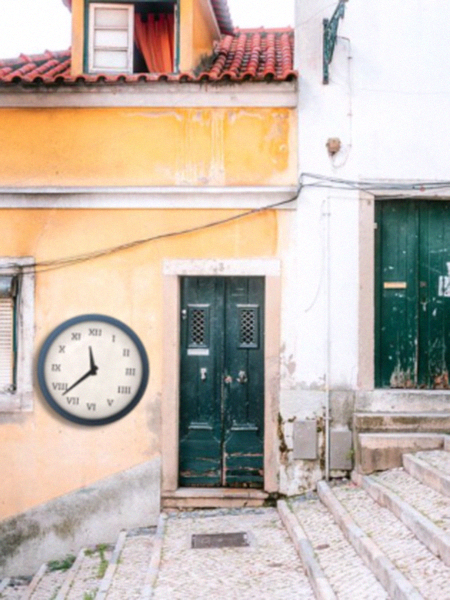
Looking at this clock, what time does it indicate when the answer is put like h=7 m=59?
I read h=11 m=38
